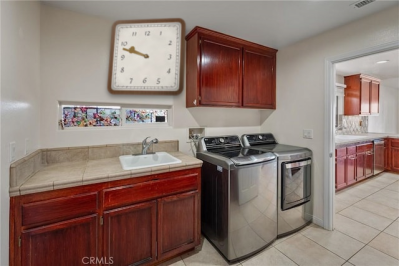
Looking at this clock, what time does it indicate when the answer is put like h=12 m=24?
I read h=9 m=48
